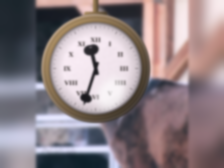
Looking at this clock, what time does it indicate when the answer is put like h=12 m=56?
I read h=11 m=33
